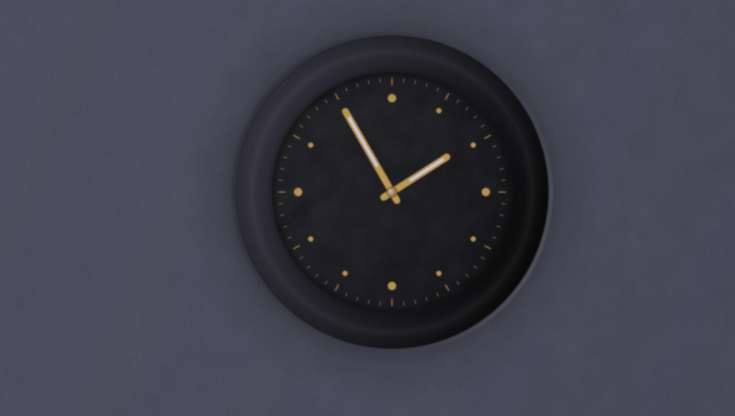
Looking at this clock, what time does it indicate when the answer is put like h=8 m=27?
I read h=1 m=55
